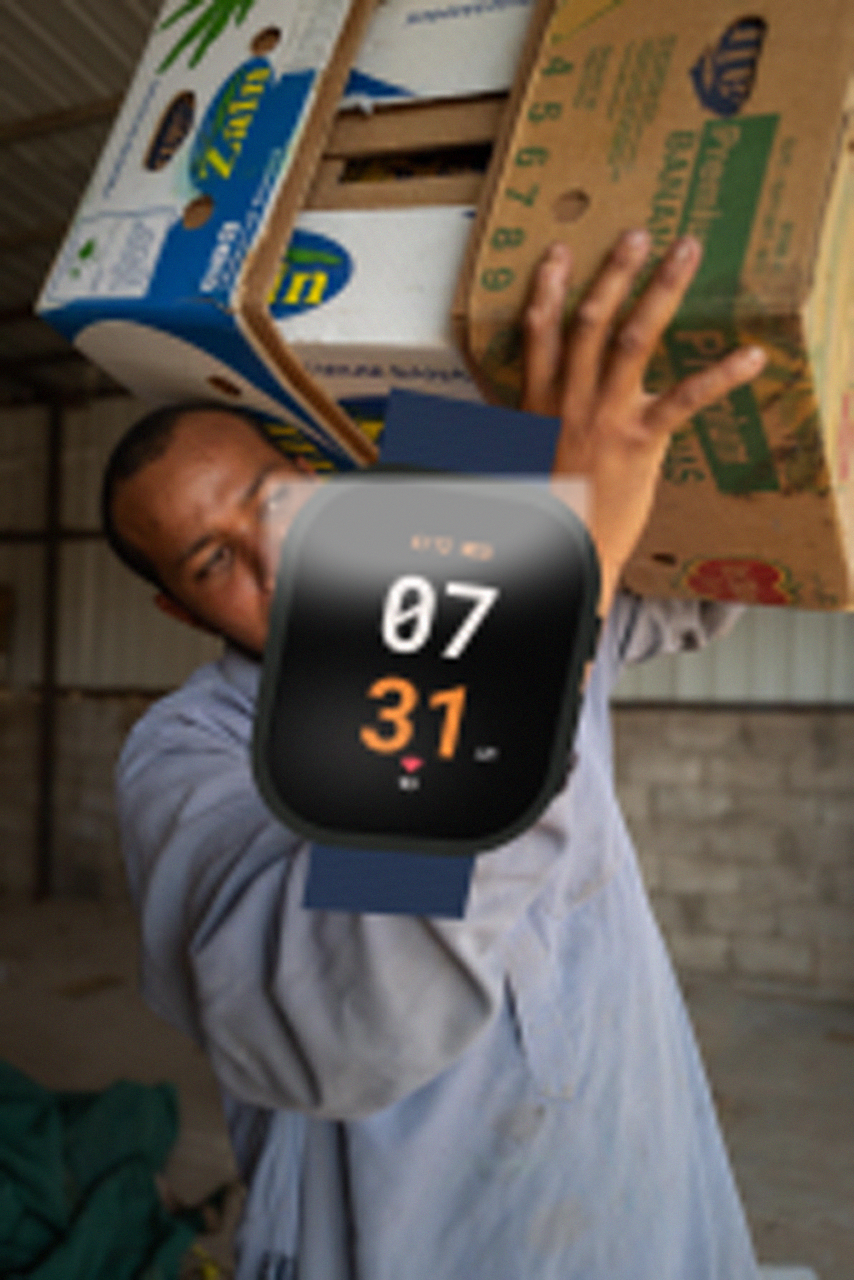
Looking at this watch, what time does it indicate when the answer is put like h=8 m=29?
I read h=7 m=31
